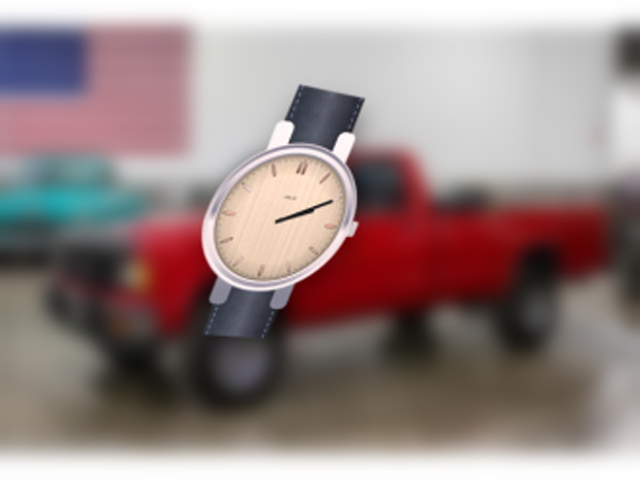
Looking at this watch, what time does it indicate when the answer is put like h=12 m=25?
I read h=2 m=10
